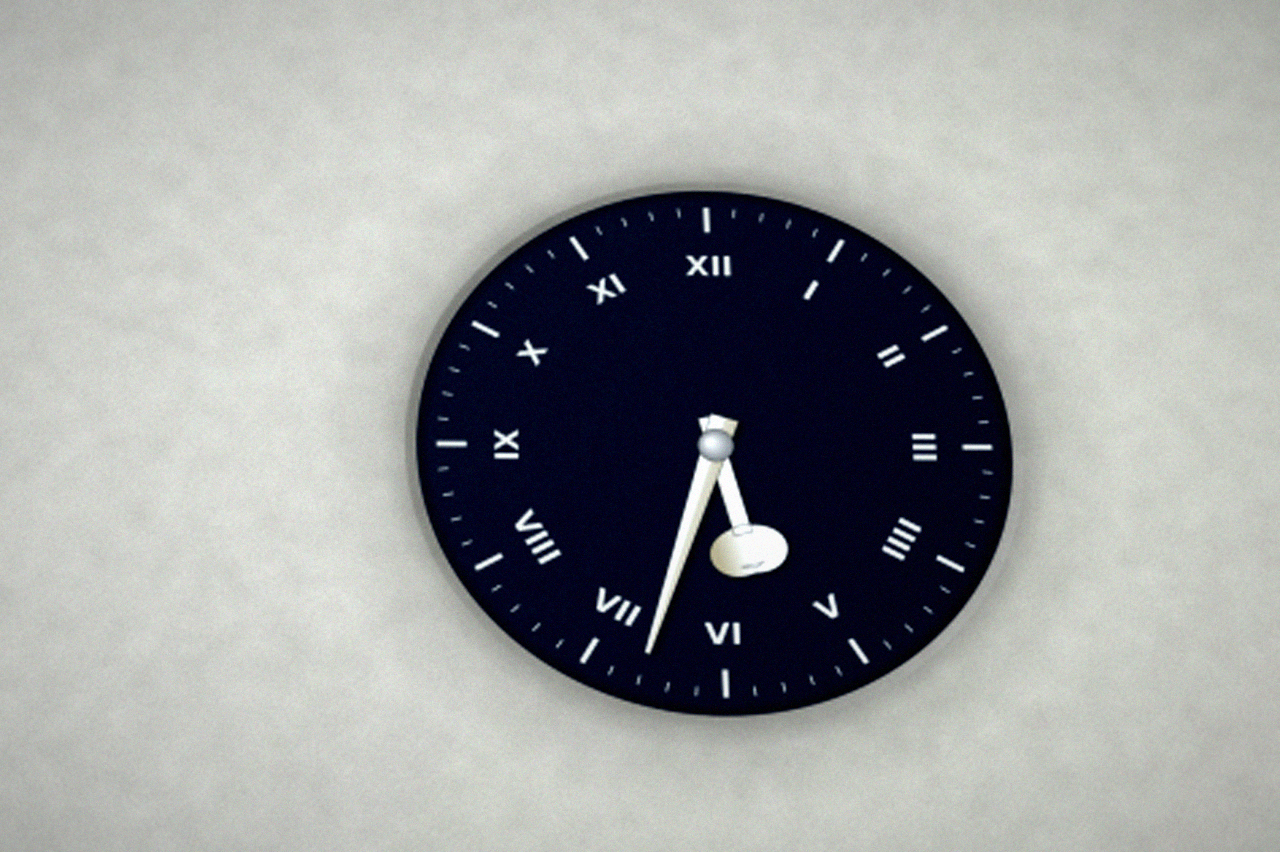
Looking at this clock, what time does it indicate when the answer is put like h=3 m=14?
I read h=5 m=33
